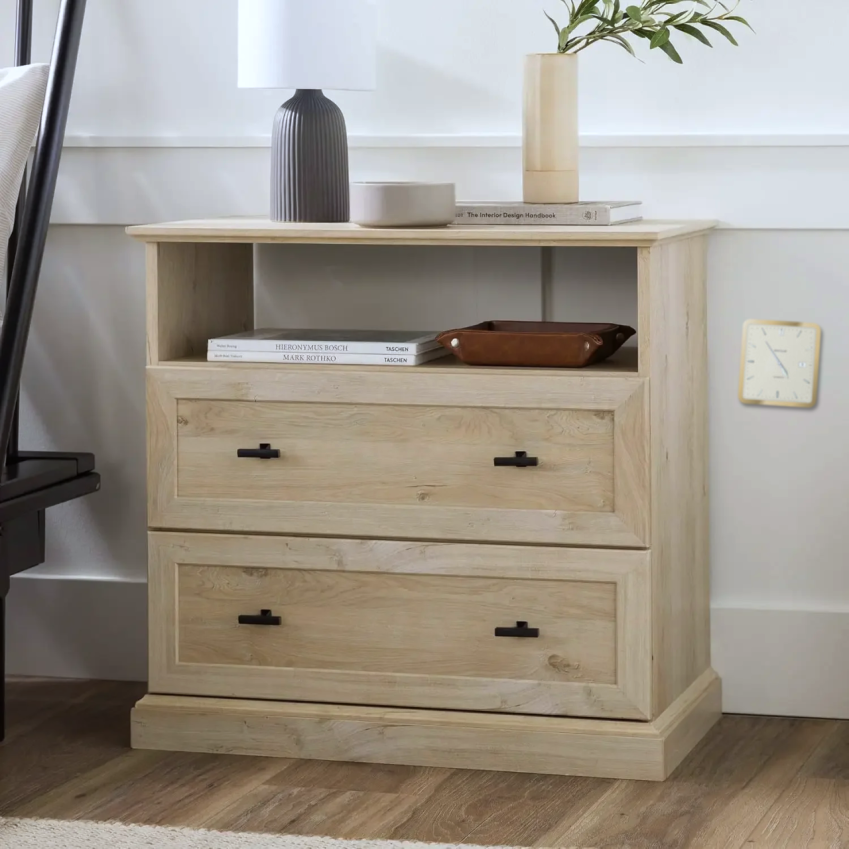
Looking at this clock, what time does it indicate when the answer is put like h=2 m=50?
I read h=4 m=54
